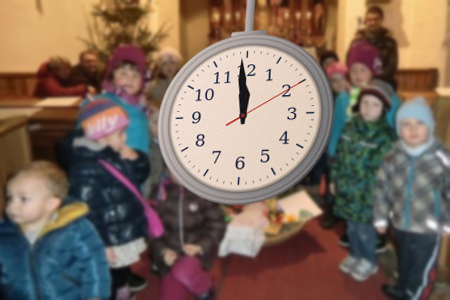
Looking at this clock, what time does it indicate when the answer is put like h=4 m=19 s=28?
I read h=11 m=59 s=10
